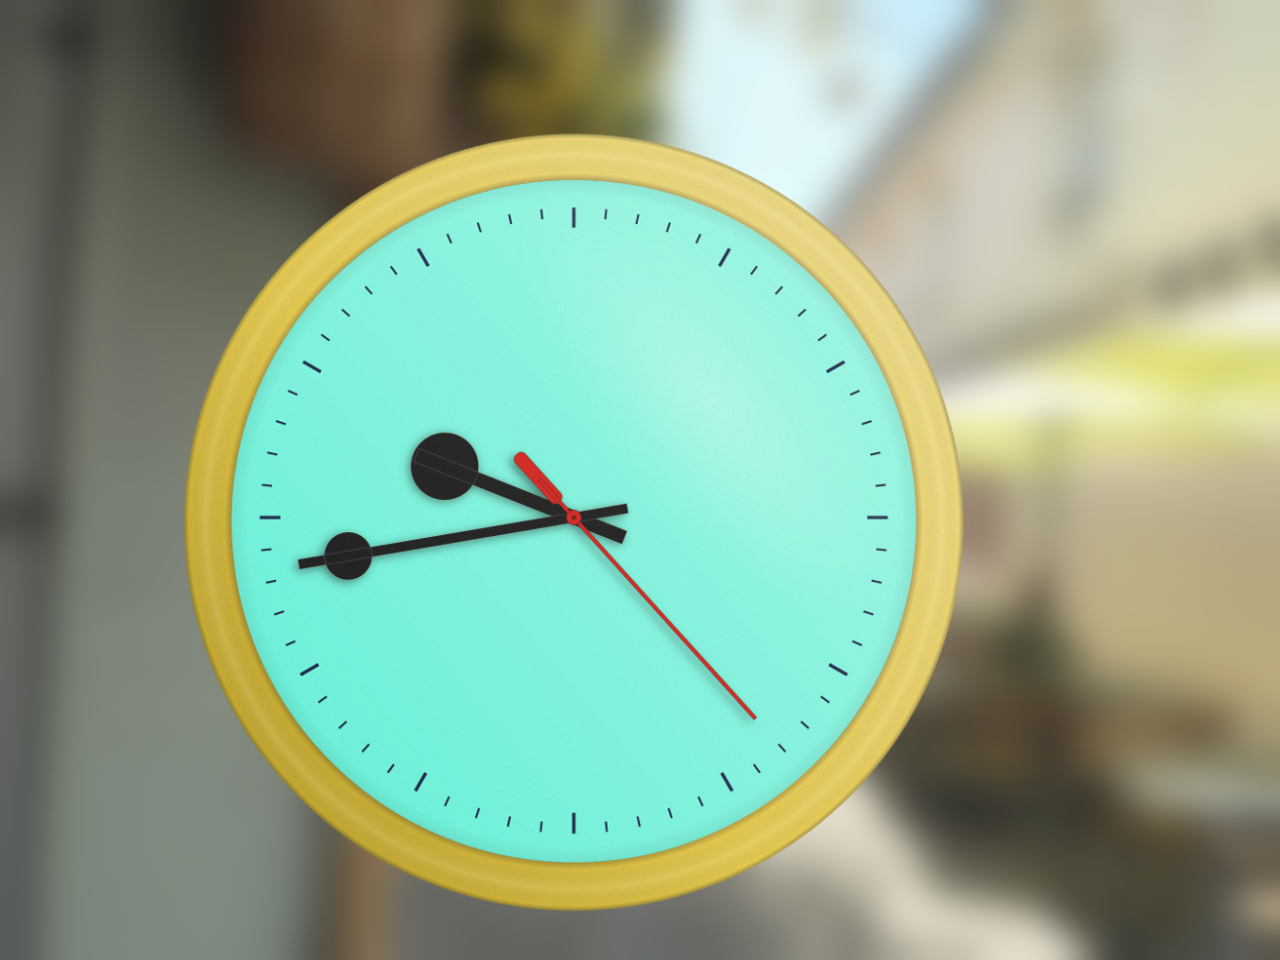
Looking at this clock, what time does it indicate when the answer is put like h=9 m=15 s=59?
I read h=9 m=43 s=23
